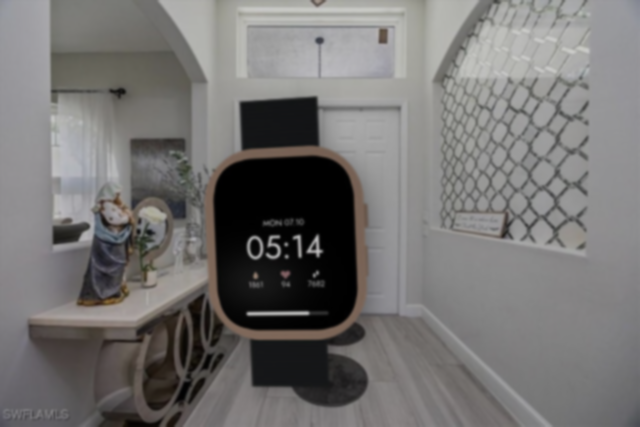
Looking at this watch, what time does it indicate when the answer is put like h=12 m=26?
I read h=5 m=14
